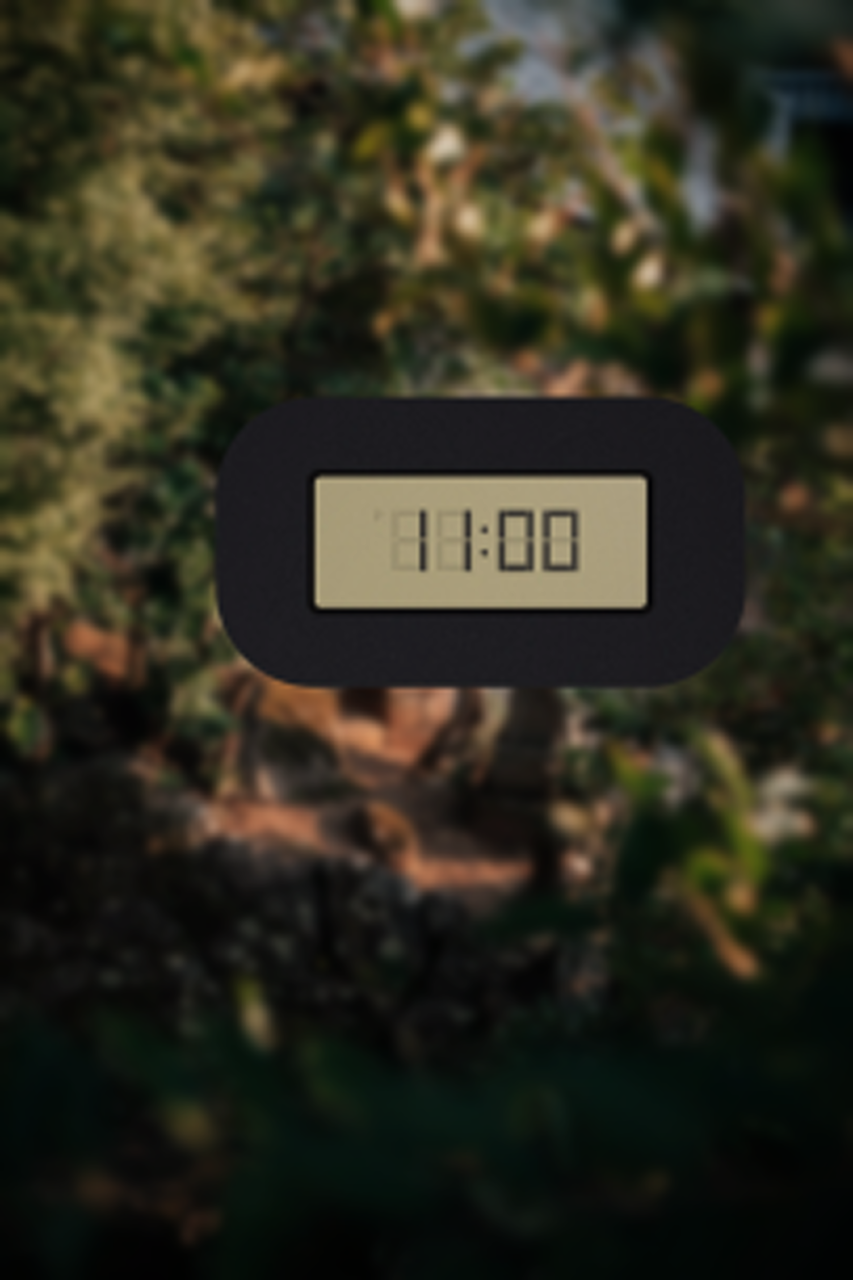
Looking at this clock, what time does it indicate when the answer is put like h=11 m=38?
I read h=11 m=0
